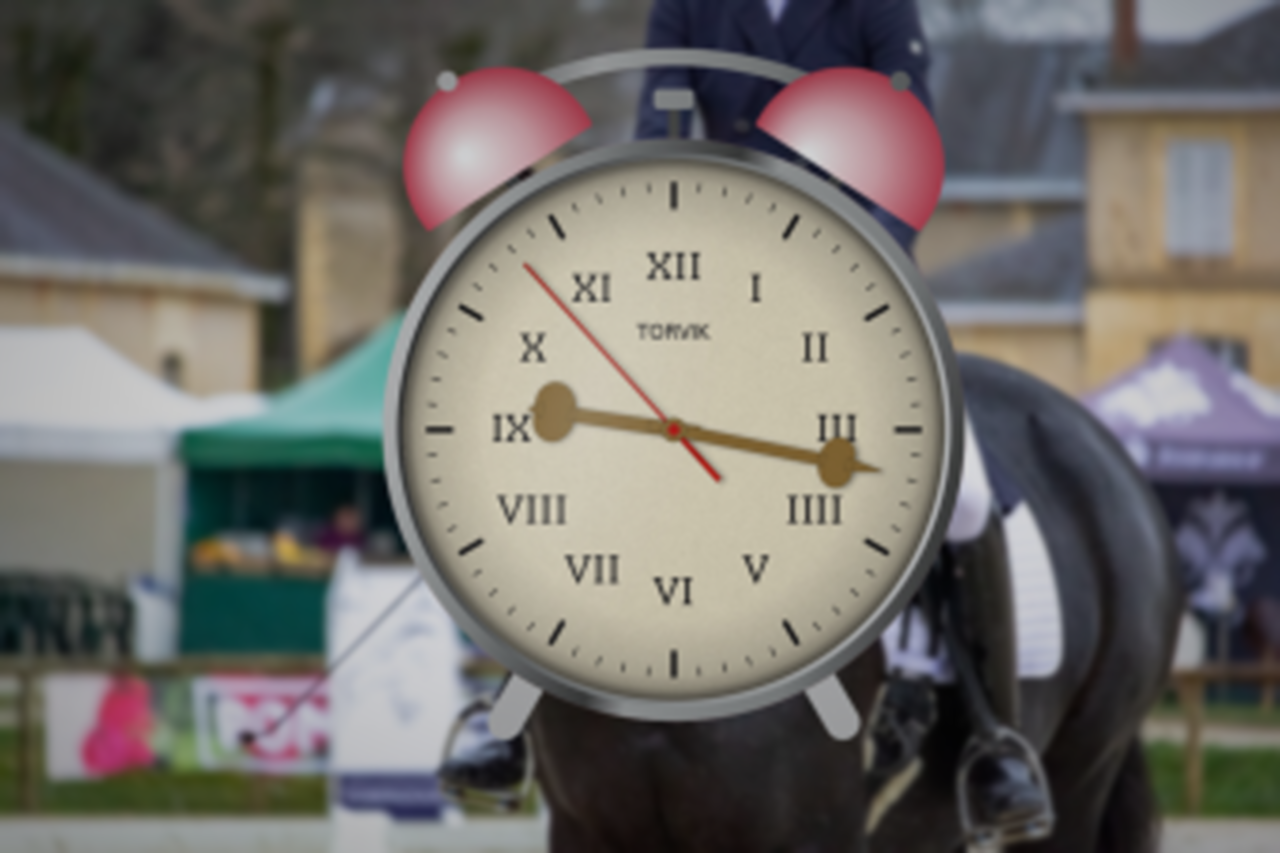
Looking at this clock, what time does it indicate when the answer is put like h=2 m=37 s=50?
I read h=9 m=16 s=53
